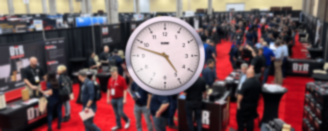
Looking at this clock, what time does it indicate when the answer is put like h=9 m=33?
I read h=4 m=48
